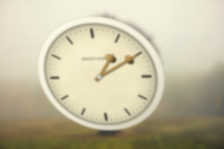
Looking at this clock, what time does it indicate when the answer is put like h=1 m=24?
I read h=1 m=10
